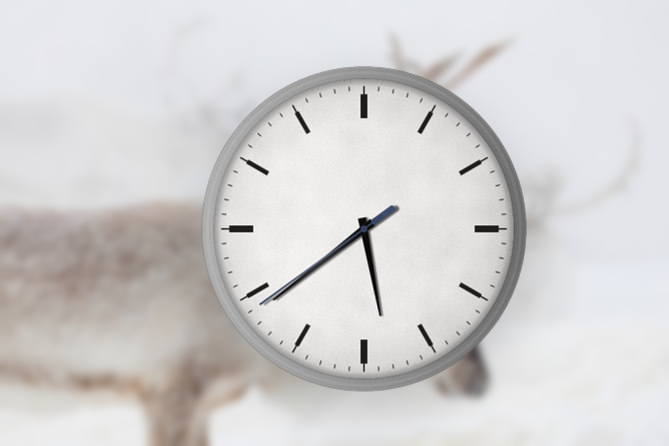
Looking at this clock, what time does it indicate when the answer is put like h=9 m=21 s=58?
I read h=5 m=38 s=39
